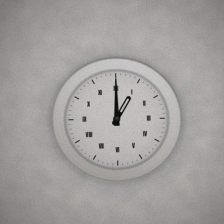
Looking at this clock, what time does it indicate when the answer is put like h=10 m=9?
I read h=1 m=0
